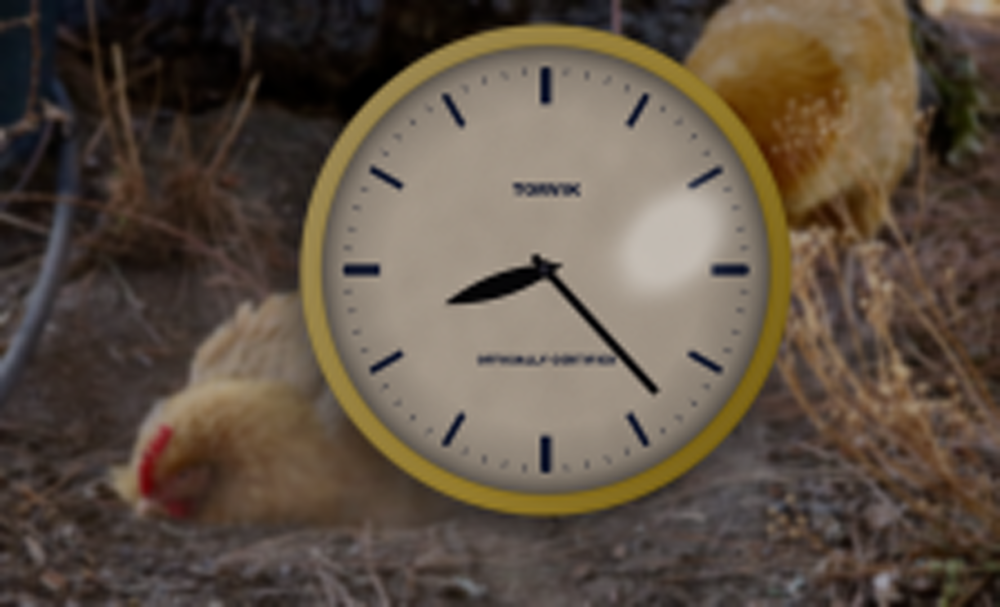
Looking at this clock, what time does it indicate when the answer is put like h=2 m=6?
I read h=8 m=23
